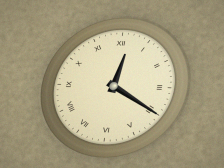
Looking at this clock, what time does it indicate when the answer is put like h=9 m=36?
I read h=12 m=20
